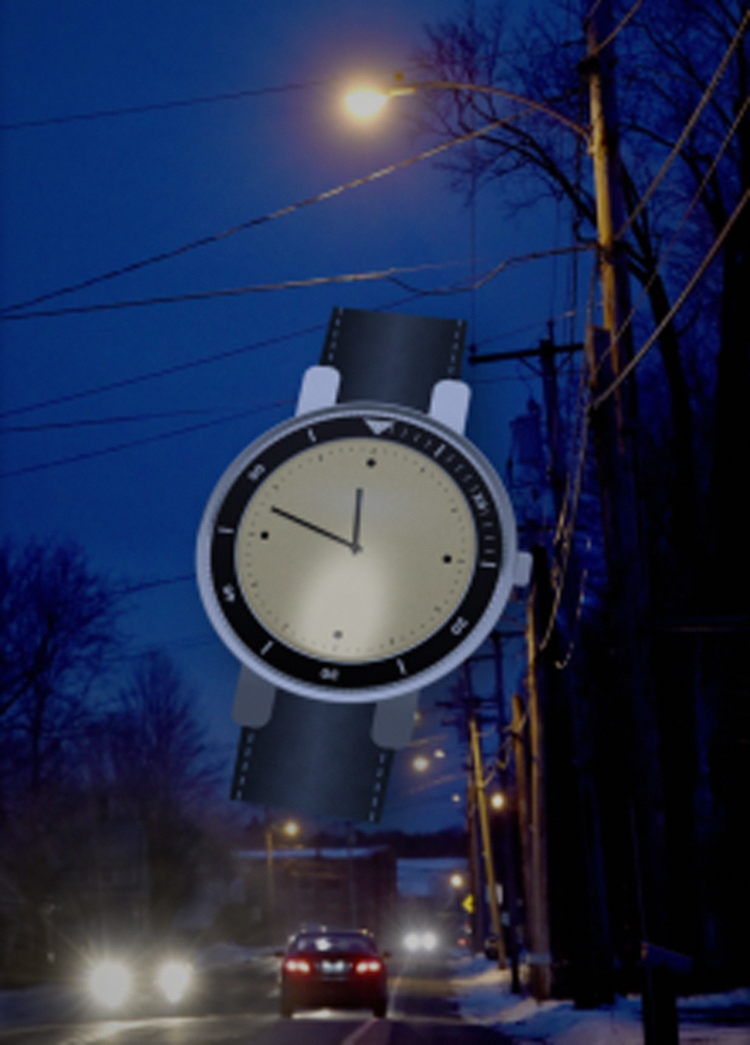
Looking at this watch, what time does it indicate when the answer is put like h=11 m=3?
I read h=11 m=48
